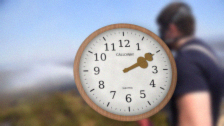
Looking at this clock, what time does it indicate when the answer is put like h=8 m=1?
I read h=2 m=10
